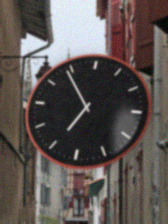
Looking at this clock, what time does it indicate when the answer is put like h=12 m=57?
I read h=6 m=54
